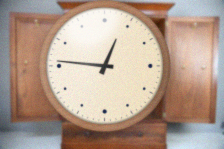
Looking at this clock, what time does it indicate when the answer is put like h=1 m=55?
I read h=12 m=46
